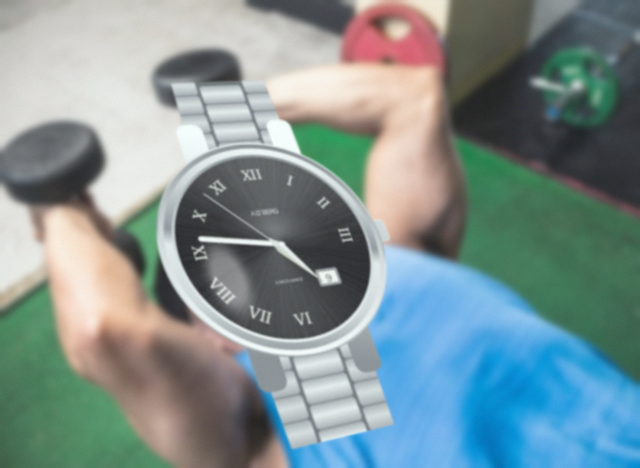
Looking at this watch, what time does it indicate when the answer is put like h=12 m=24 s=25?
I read h=4 m=46 s=53
